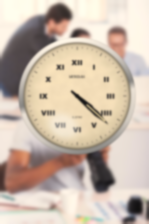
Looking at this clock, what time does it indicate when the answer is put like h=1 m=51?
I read h=4 m=22
